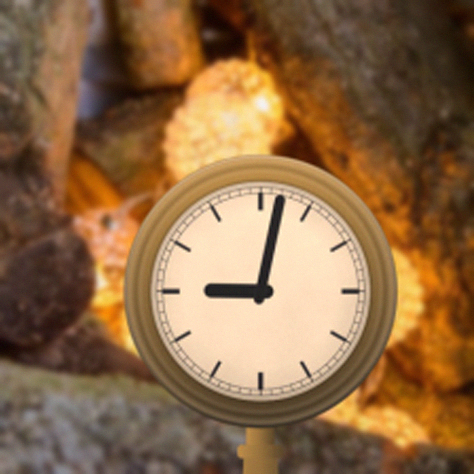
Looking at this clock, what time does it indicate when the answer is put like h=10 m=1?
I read h=9 m=2
